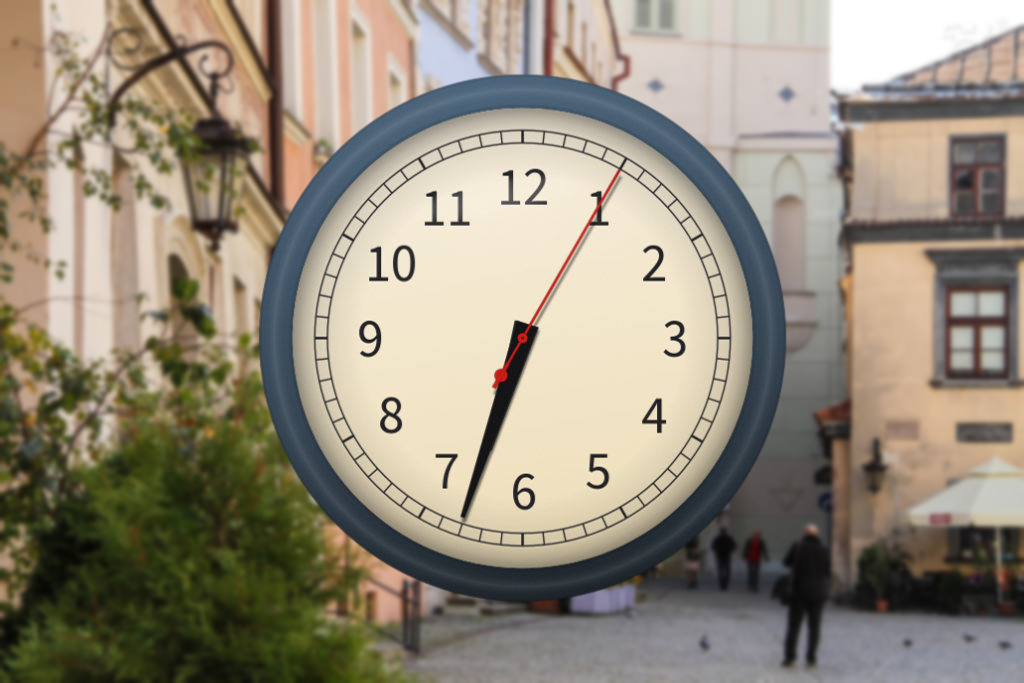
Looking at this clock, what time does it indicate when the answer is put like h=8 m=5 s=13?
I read h=6 m=33 s=5
